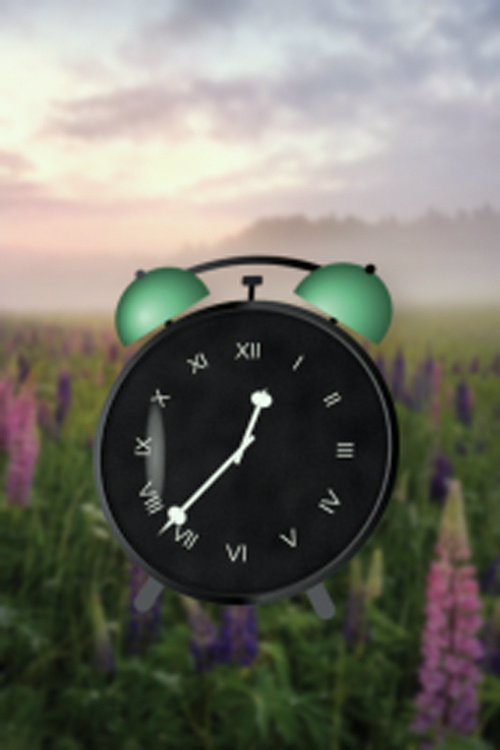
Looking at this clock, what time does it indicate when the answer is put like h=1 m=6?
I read h=12 m=37
